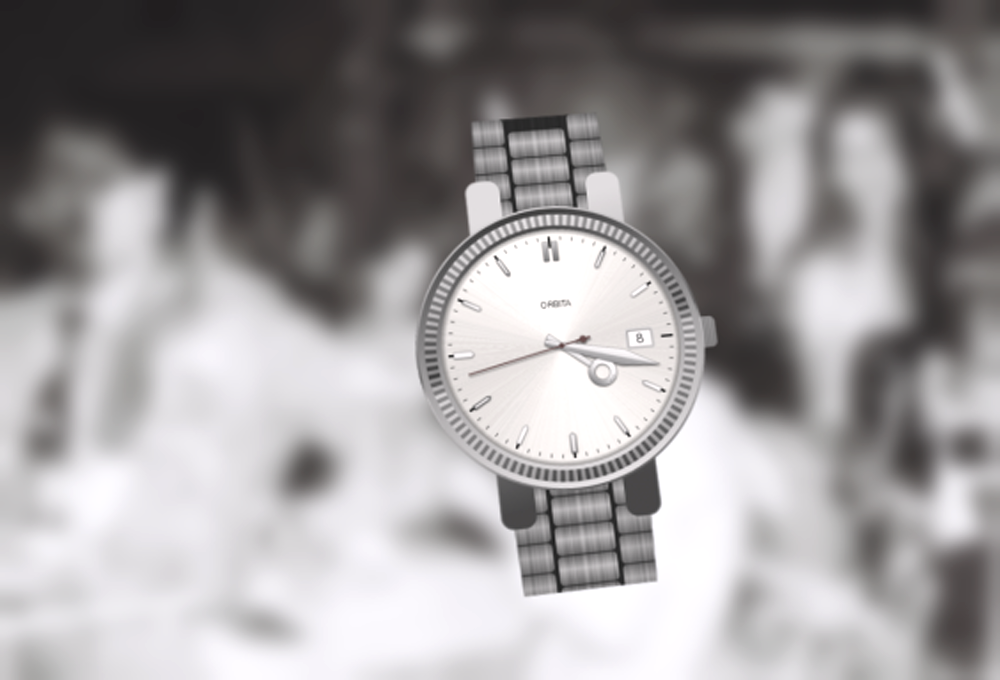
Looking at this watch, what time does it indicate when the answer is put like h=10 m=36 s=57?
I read h=4 m=17 s=43
